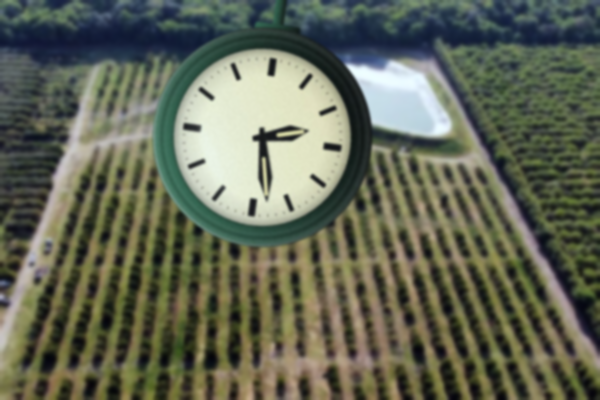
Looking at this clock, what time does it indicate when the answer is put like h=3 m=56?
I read h=2 m=28
